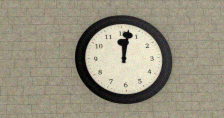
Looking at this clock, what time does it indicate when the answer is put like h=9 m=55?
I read h=12 m=2
